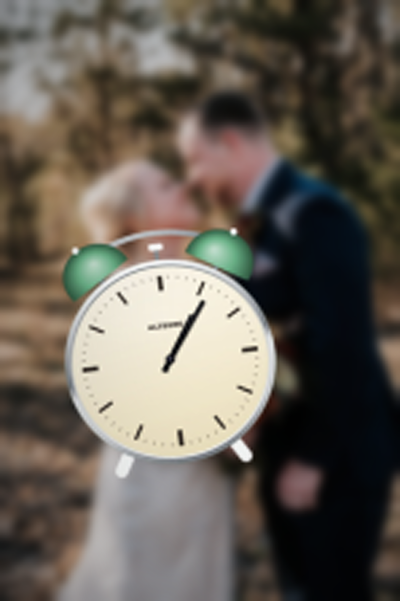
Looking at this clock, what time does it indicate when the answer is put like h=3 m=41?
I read h=1 m=6
